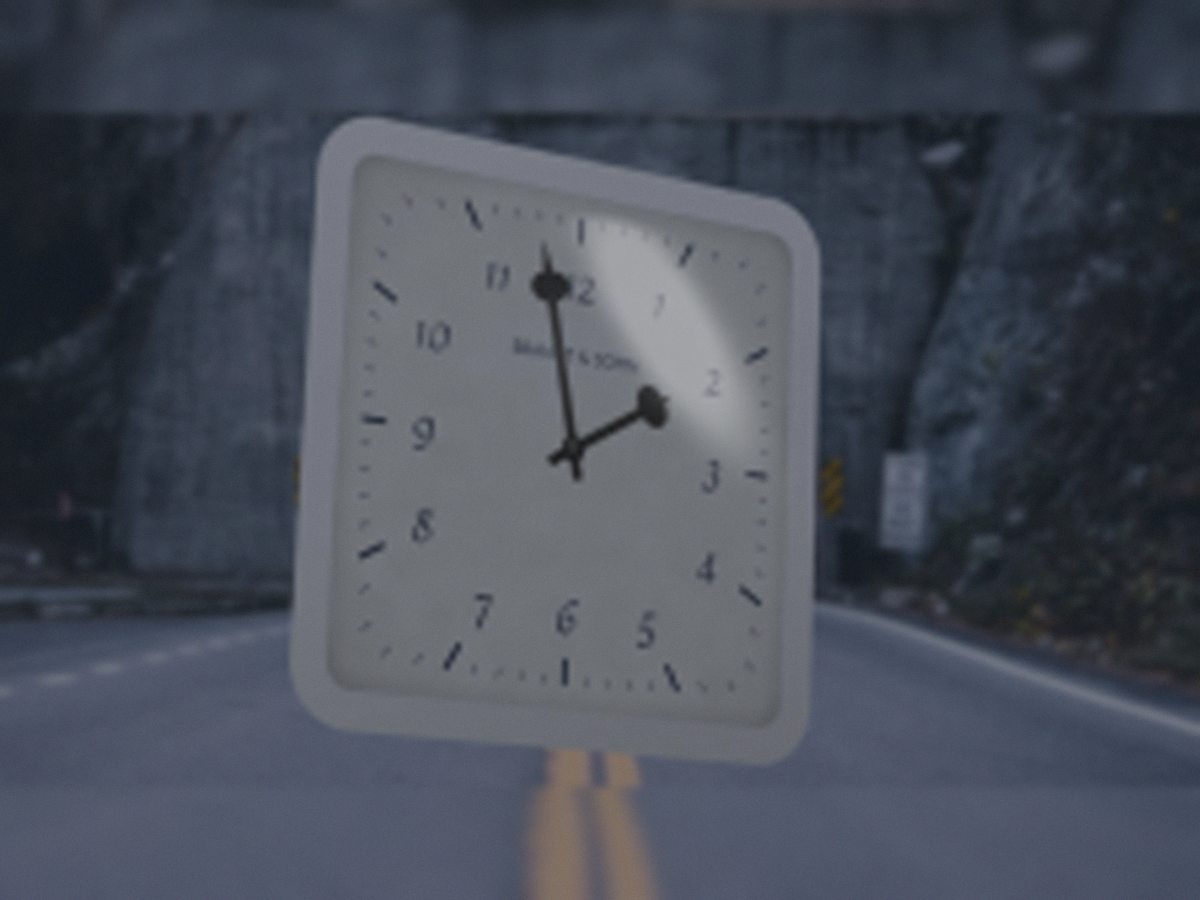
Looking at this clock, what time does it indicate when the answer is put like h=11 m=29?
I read h=1 m=58
